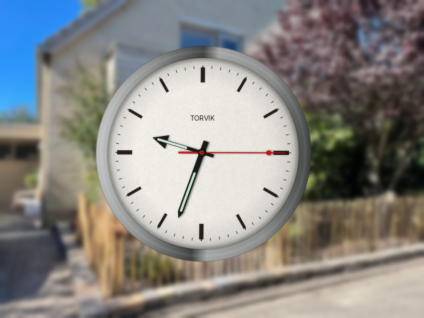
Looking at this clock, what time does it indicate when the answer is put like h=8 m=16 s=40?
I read h=9 m=33 s=15
